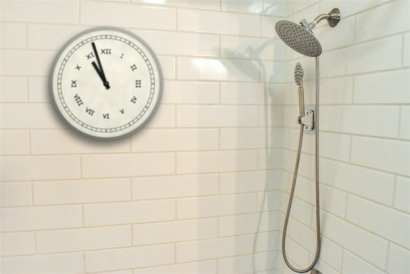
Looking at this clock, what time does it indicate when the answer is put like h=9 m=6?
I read h=10 m=57
